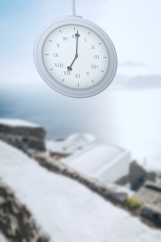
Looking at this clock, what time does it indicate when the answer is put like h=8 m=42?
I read h=7 m=1
